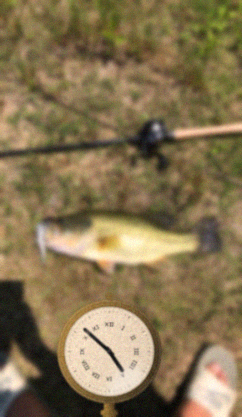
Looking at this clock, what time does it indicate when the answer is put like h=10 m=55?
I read h=4 m=52
